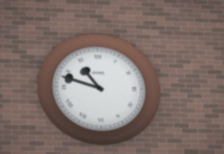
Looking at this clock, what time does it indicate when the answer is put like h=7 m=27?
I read h=10 m=48
